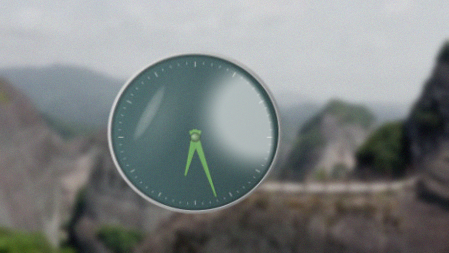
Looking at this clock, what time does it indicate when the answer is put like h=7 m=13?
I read h=6 m=27
